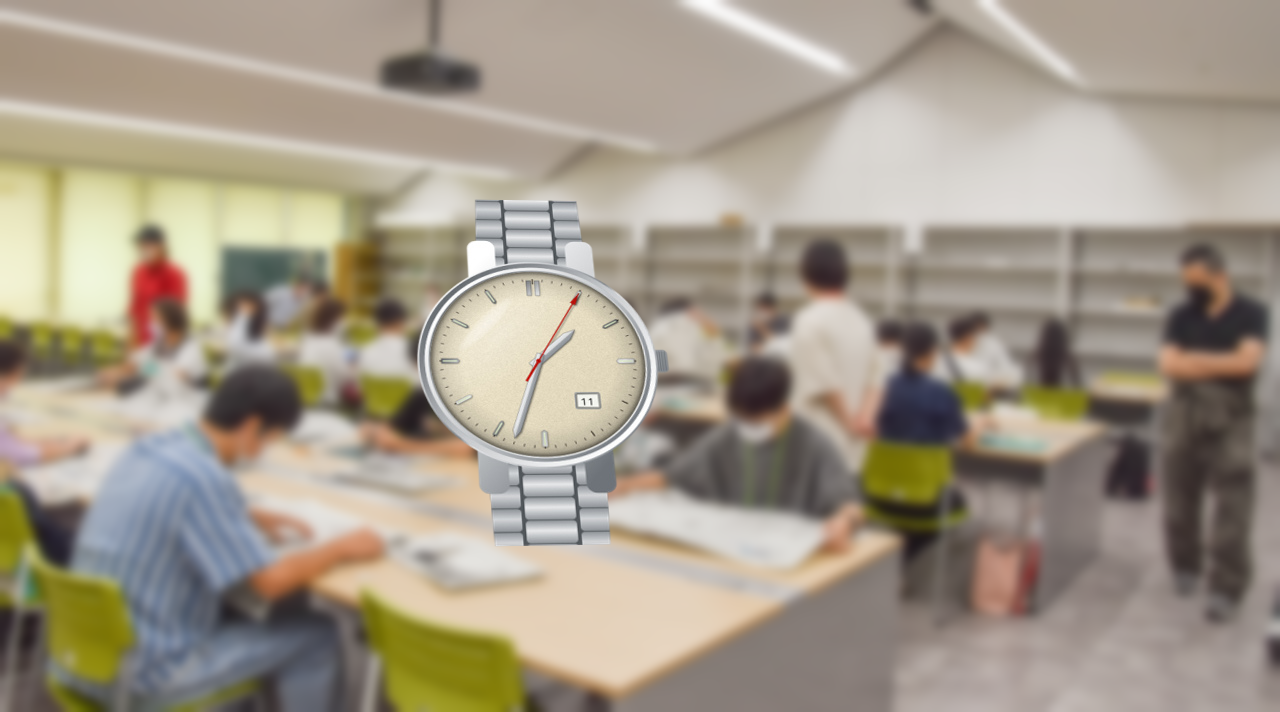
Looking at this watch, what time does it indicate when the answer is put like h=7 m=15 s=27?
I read h=1 m=33 s=5
